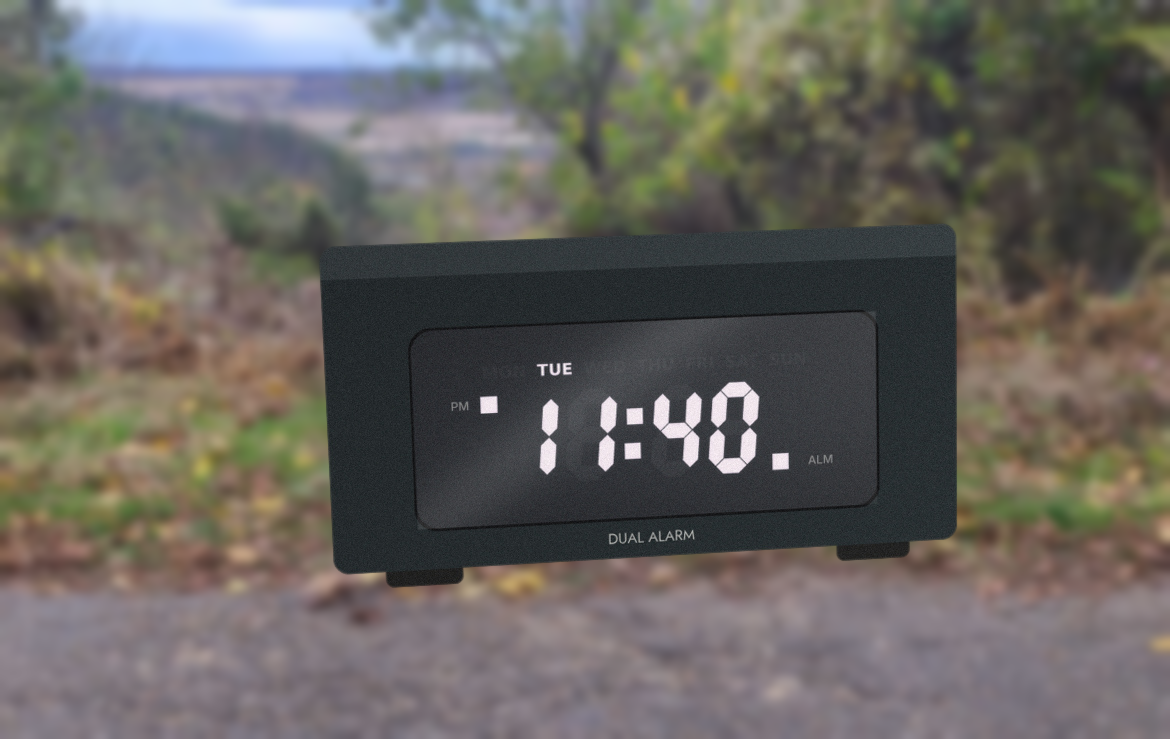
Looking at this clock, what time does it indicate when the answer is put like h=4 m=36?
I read h=11 m=40
